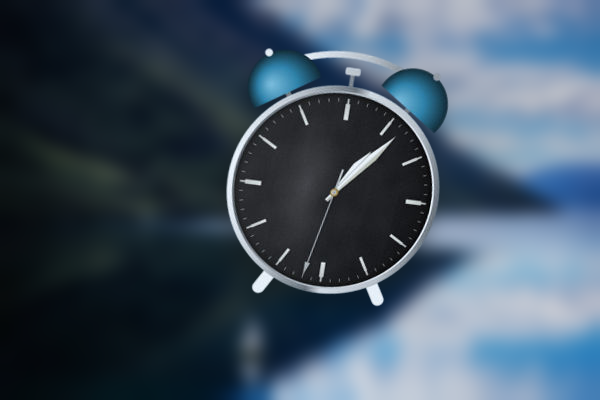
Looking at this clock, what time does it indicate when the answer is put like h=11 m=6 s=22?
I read h=1 m=6 s=32
